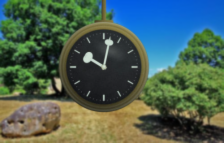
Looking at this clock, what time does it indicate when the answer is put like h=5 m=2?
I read h=10 m=2
